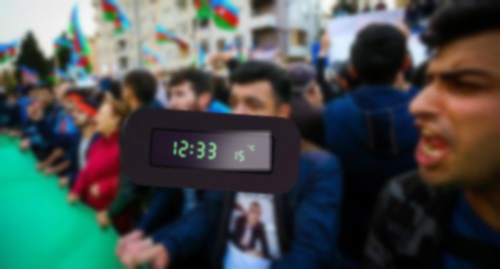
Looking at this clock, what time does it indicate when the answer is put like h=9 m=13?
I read h=12 m=33
